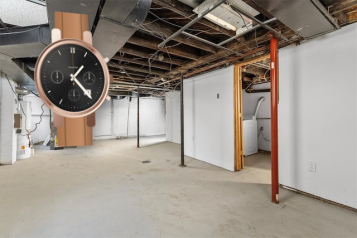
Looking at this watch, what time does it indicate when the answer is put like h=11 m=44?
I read h=1 m=23
